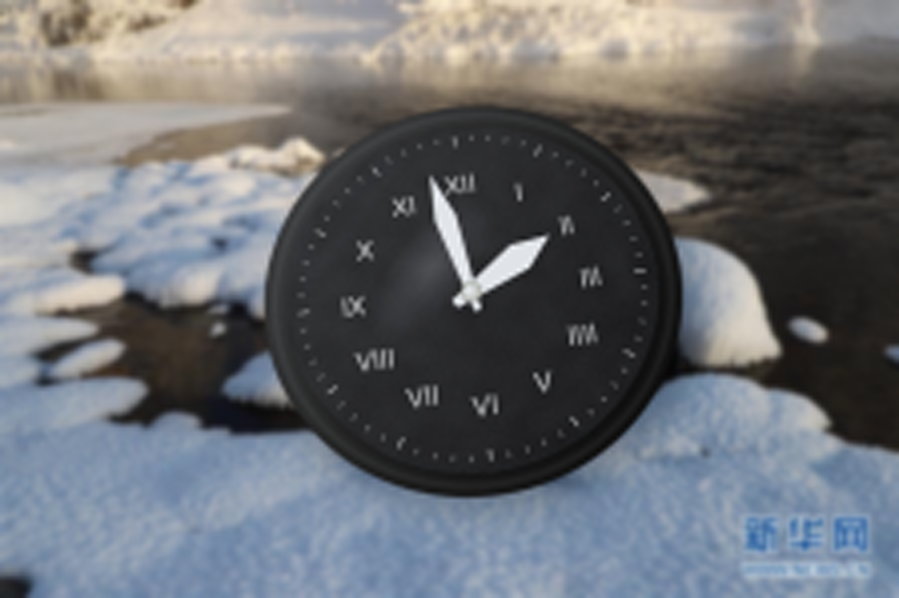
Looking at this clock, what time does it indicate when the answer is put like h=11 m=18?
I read h=1 m=58
